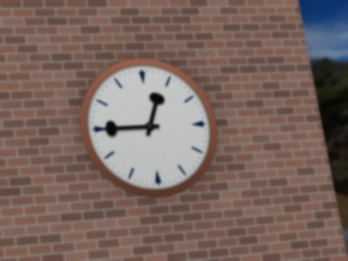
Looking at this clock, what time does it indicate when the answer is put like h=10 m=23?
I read h=12 m=45
